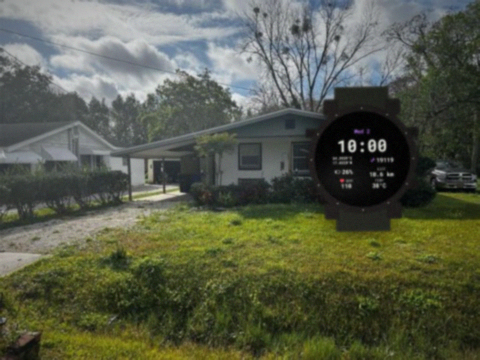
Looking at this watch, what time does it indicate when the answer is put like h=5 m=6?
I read h=10 m=0
